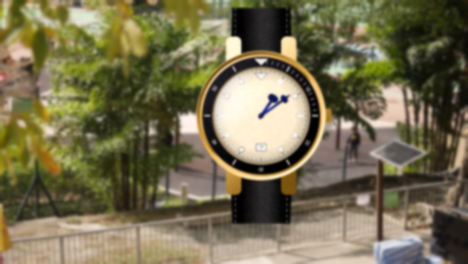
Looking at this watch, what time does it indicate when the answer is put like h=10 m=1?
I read h=1 m=9
